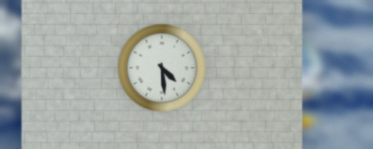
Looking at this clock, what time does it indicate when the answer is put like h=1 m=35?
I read h=4 m=29
